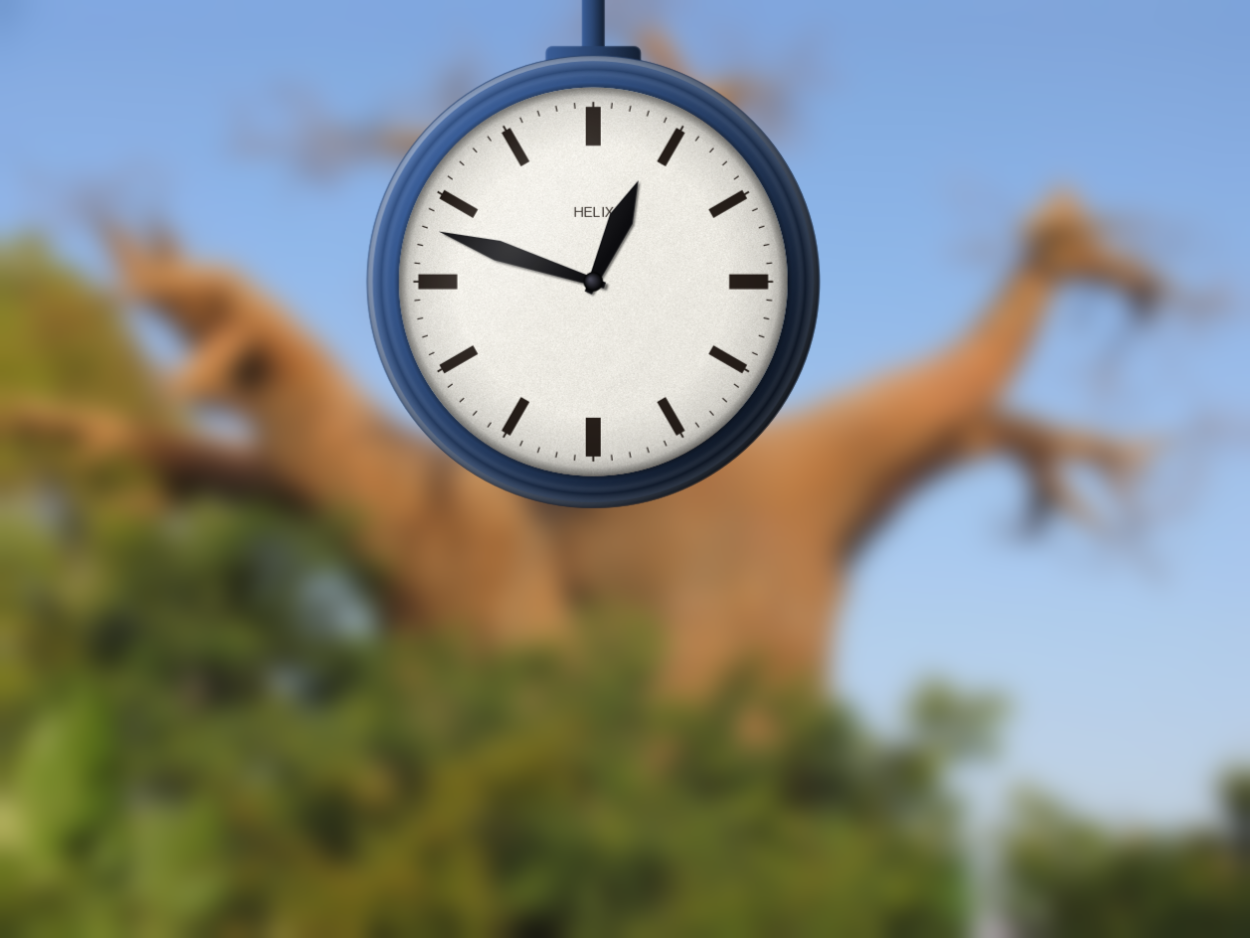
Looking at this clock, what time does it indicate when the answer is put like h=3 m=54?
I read h=12 m=48
